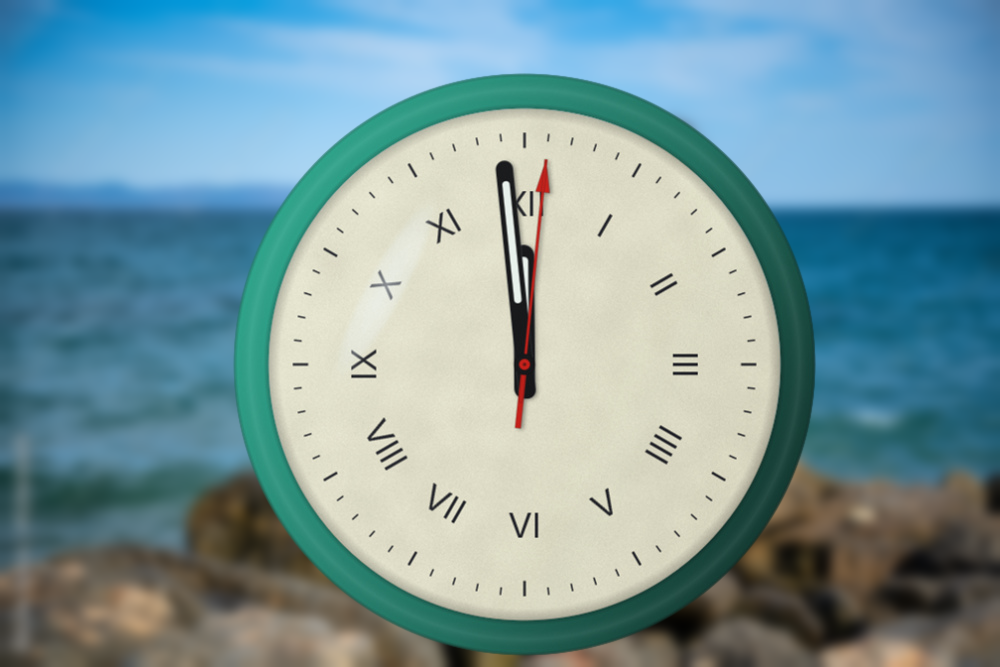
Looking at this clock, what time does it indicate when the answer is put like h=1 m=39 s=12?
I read h=11 m=59 s=1
